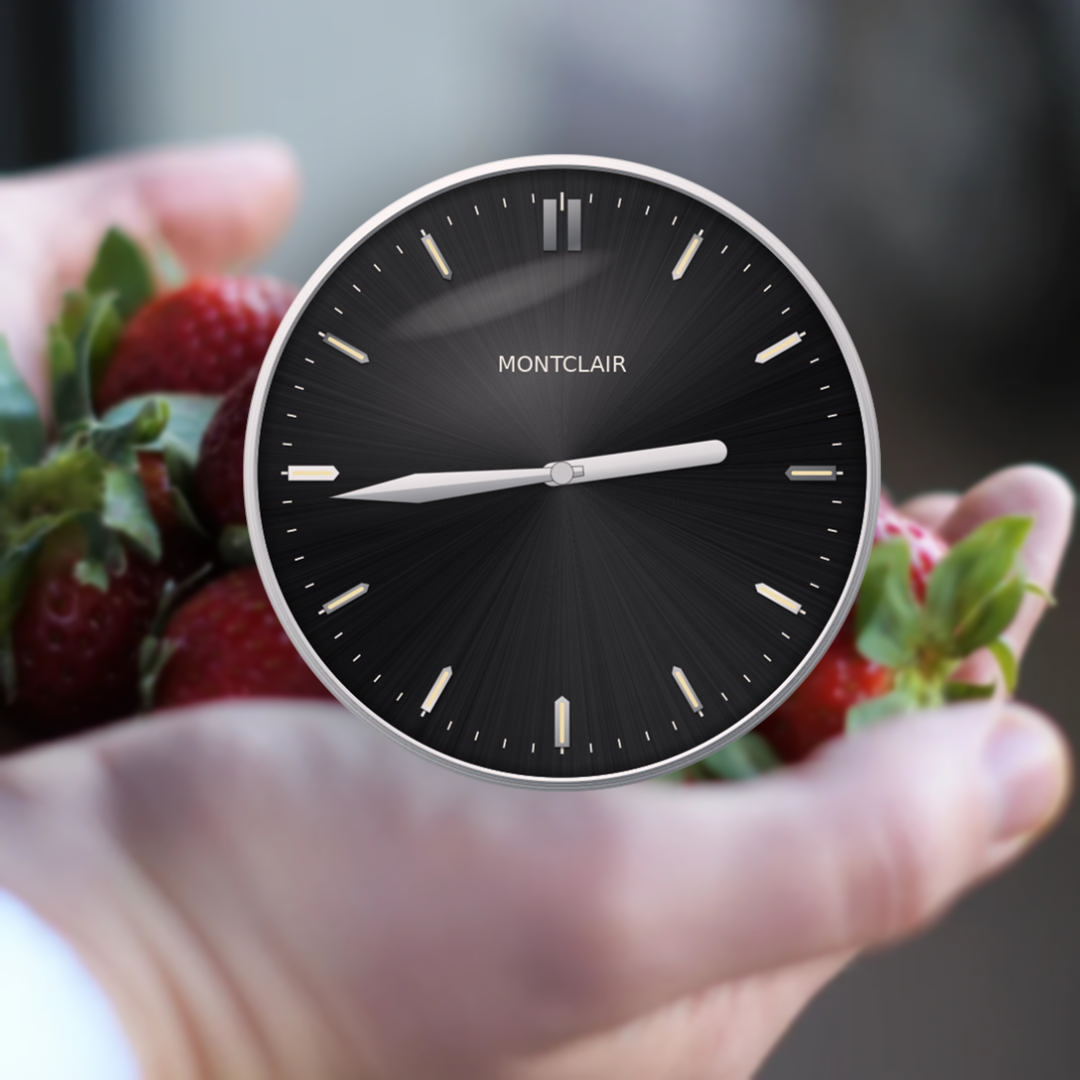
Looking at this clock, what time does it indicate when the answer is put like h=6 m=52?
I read h=2 m=44
